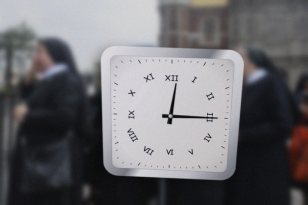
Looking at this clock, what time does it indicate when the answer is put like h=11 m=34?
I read h=12 m=15
